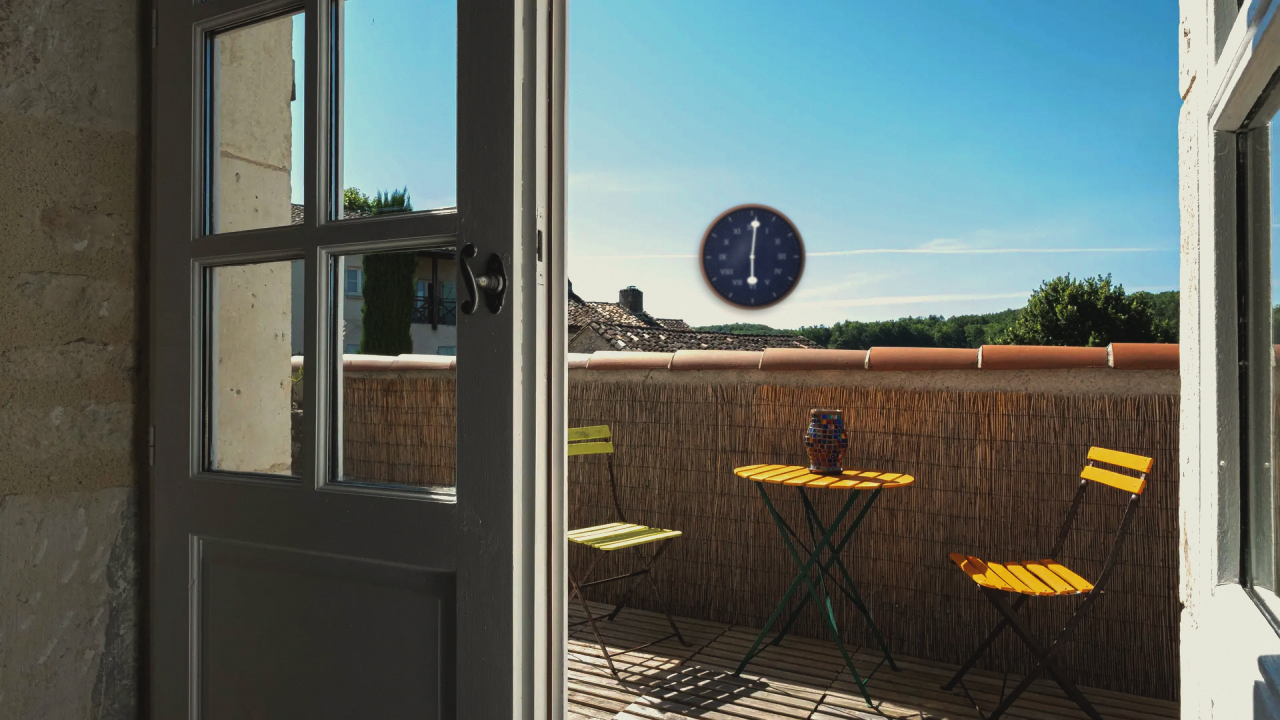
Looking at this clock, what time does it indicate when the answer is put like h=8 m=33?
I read h=6 m=1
